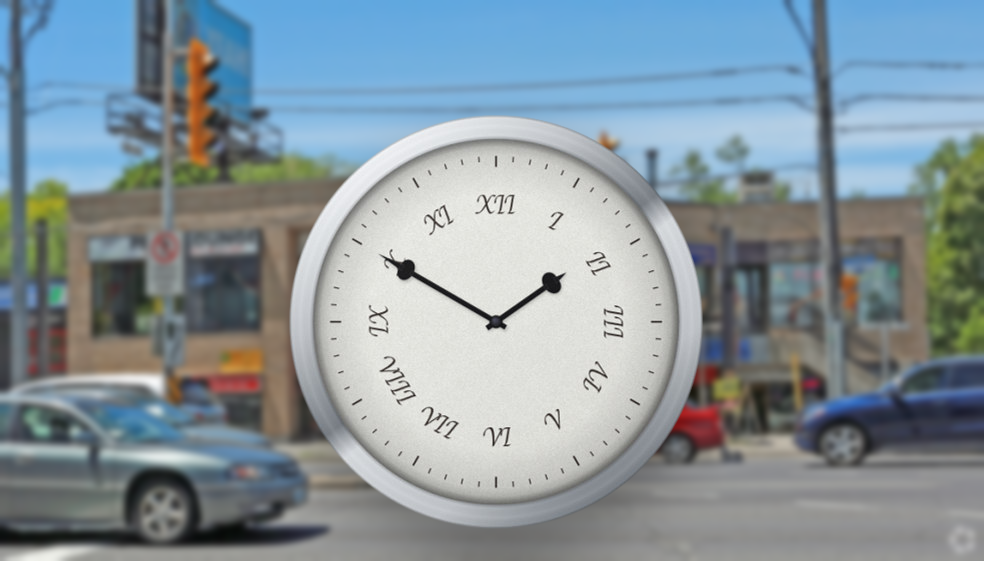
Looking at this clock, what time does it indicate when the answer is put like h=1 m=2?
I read h=1 m=50
